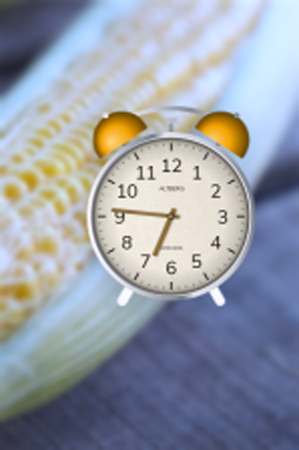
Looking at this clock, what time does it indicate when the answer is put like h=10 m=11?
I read h=6 m=46
